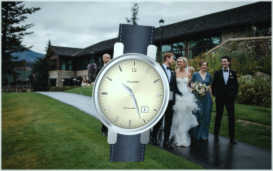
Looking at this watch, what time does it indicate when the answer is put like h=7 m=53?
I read h=10 m=26
